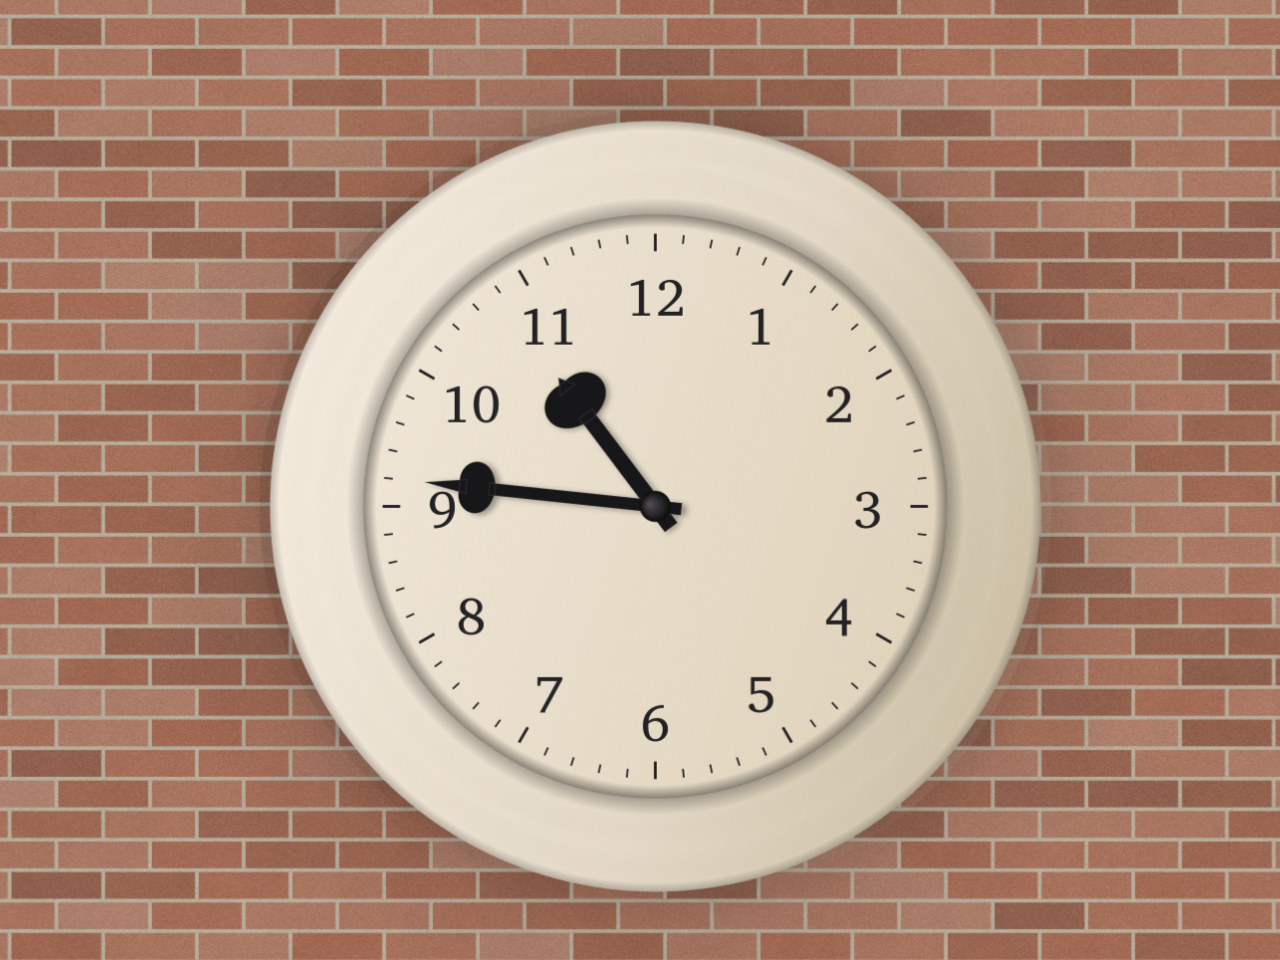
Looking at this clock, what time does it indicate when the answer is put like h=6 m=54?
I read h=10 m=46
